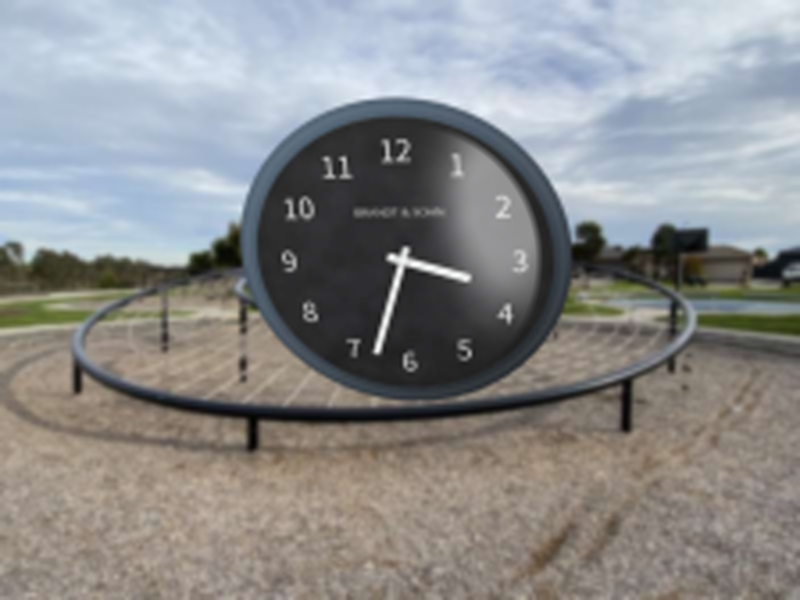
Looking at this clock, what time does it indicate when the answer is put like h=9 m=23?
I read h=3 m=33
